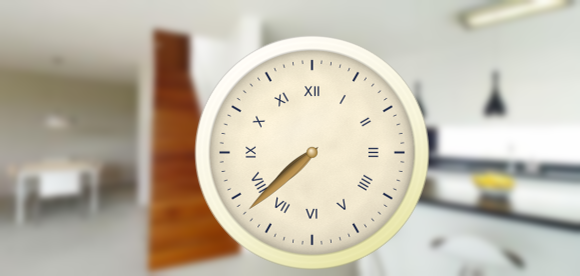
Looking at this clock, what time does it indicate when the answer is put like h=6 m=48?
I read h=7 m=38
